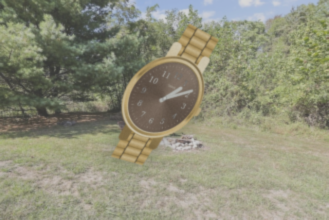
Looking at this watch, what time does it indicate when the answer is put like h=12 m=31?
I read h=1 m=9
